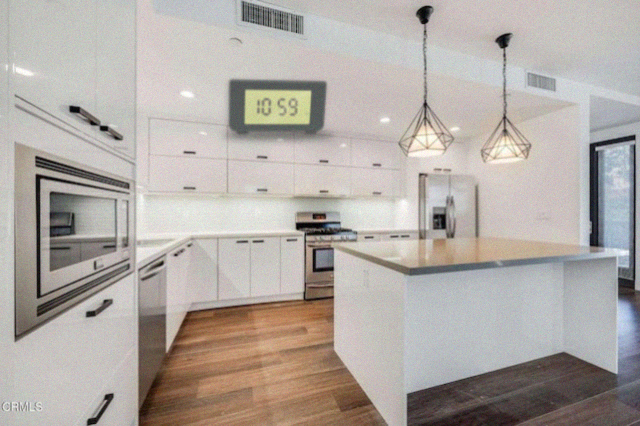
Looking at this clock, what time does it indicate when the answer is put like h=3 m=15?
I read h=10 m=59
